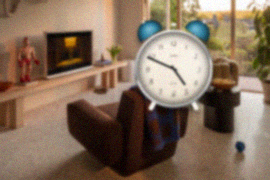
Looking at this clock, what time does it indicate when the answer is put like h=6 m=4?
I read h=4 m=49
